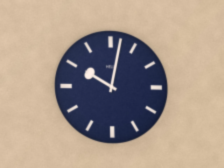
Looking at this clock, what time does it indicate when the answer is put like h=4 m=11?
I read h=10 m=2
